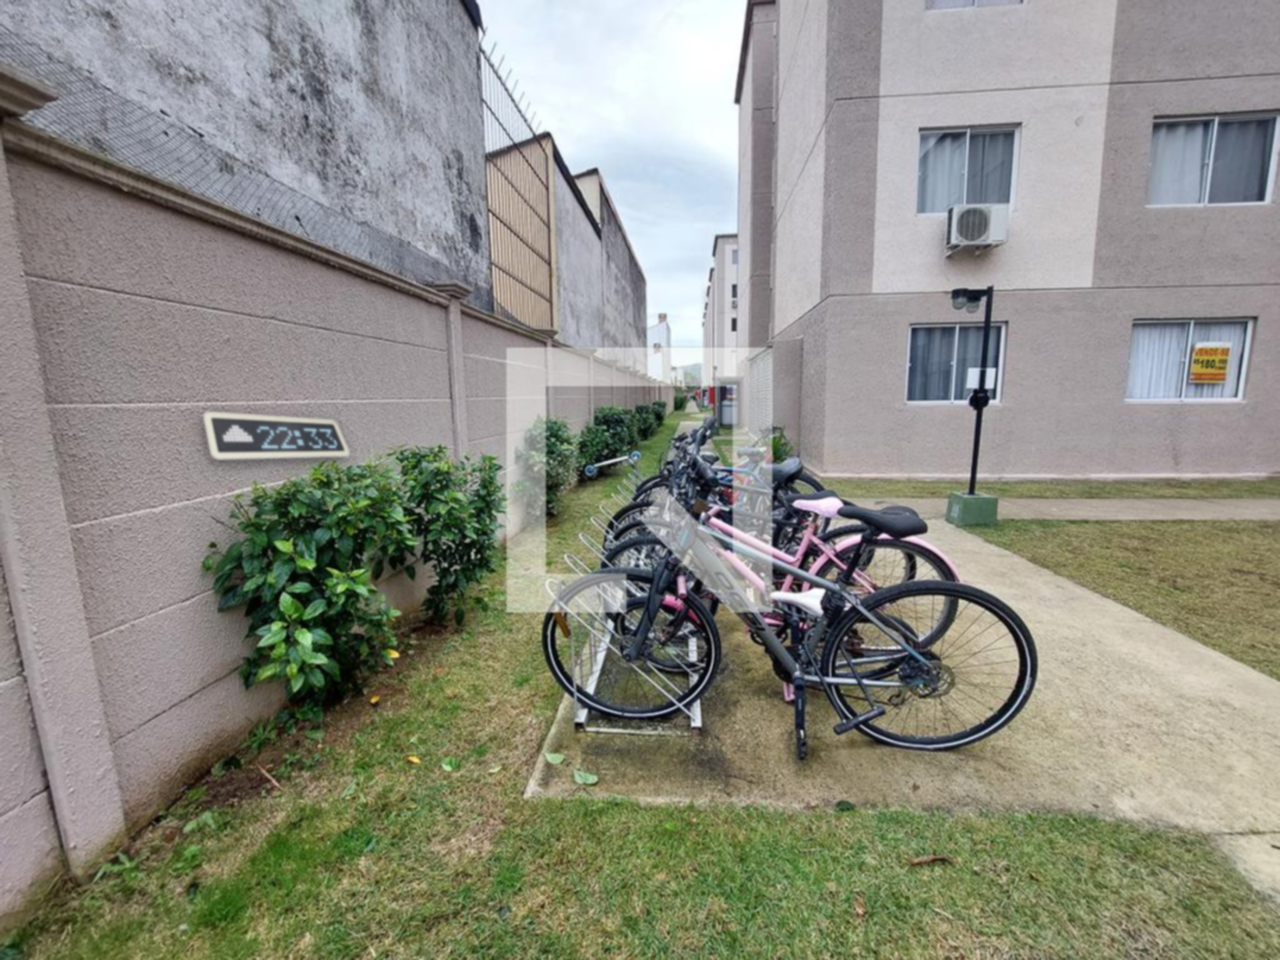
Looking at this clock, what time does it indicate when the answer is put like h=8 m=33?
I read h=22 m=33
